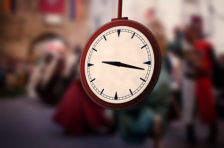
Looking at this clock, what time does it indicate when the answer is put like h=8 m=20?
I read h=9 m=17
